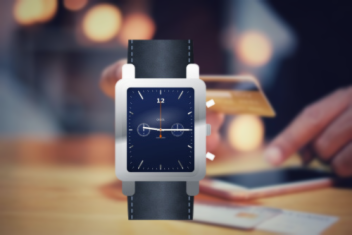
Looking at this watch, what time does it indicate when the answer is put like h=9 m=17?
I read h=9 m=15
